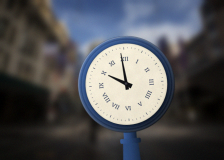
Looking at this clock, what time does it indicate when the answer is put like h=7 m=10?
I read h=9 m=59
